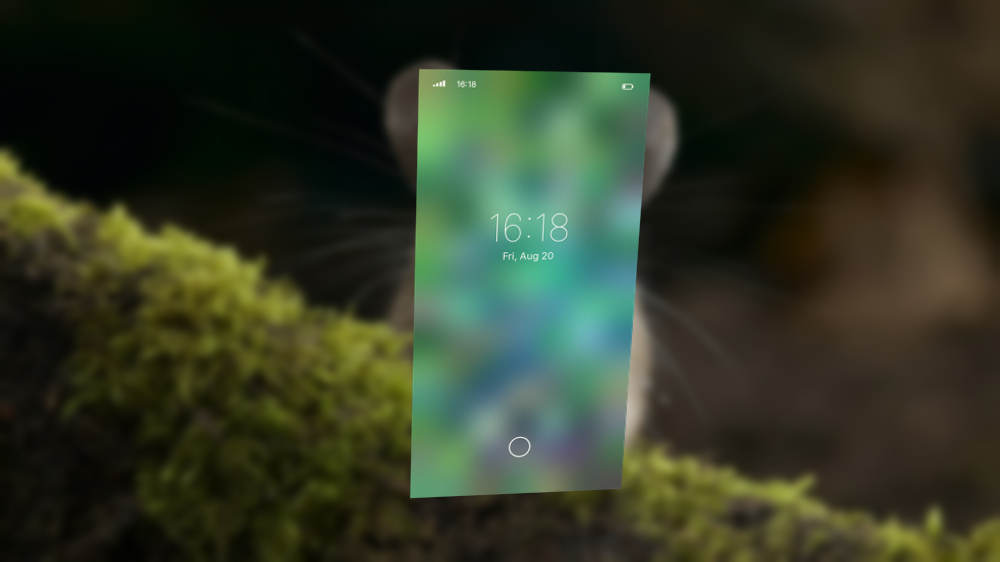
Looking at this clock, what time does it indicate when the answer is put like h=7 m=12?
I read h=16 m=18
